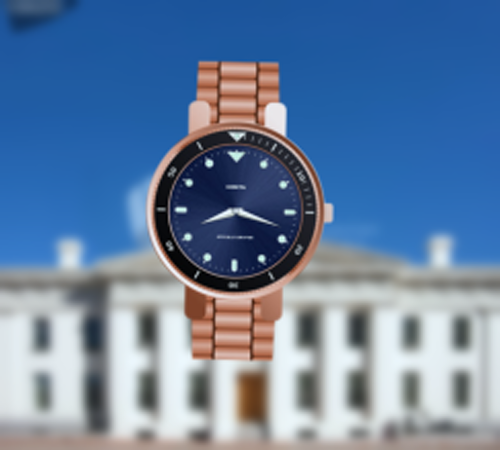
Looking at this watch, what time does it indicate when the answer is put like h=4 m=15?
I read h=8 m=18
